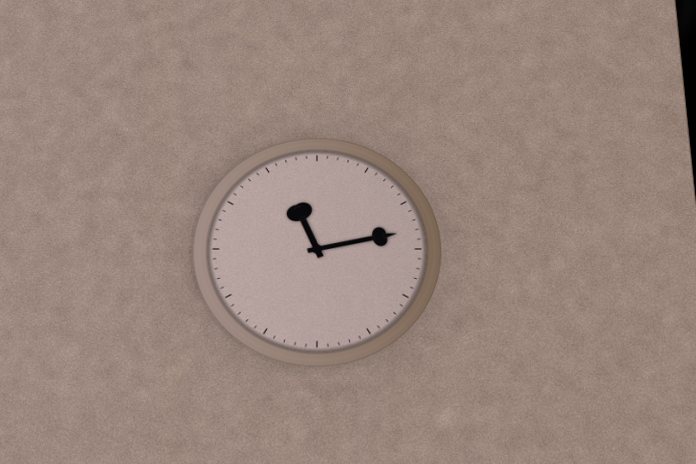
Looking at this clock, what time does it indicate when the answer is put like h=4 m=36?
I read h=11 m=13
